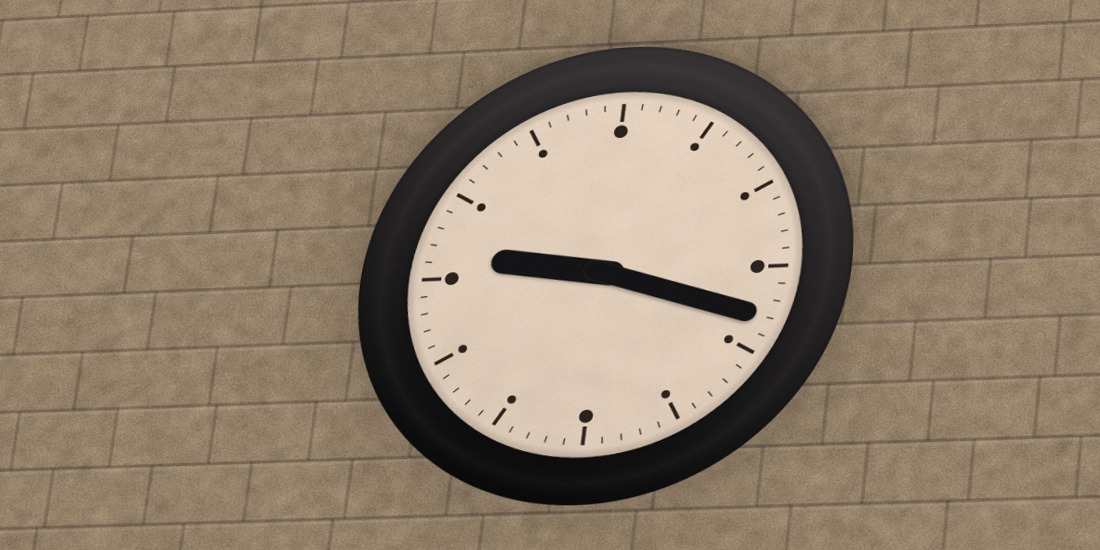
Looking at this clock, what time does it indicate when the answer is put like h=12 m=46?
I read h=9 m=18
